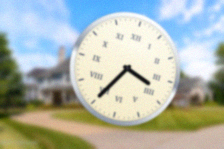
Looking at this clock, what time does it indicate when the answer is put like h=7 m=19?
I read h=3 m=35
